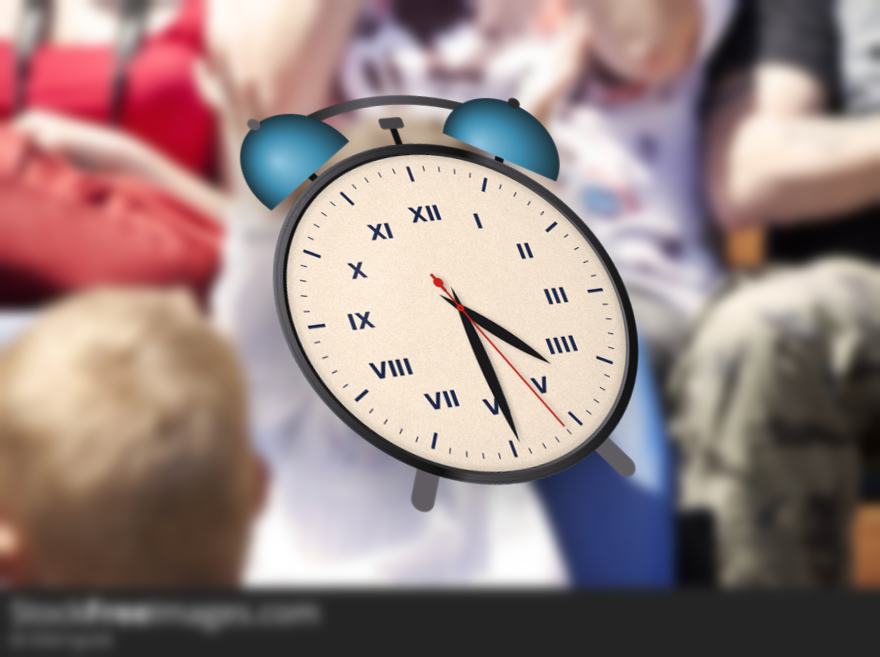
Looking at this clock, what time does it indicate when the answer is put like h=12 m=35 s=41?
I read h=4 m=29 s=26
